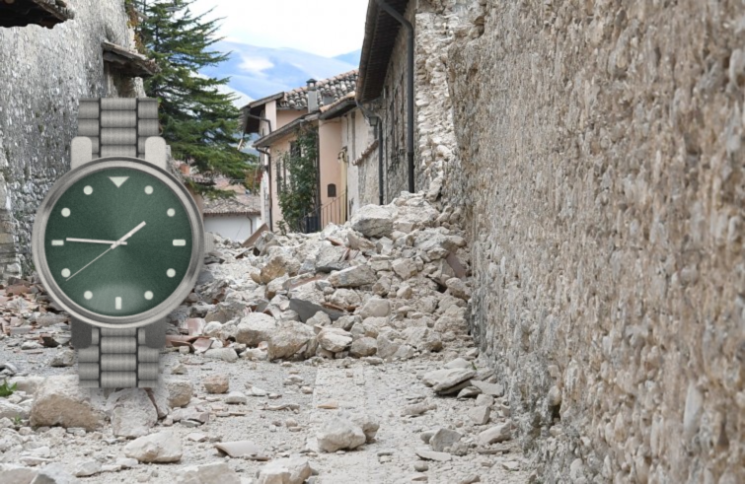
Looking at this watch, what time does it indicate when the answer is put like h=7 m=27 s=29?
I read h=1 m=45 s=39
